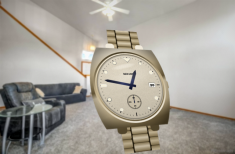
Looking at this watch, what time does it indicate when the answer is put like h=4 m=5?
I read h=12 m=47
